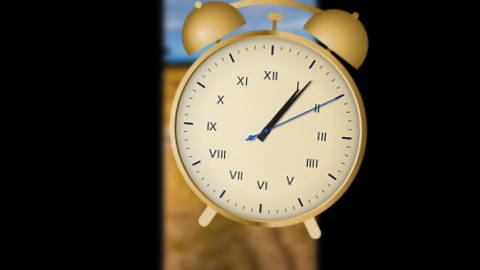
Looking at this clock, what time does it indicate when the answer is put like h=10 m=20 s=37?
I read h=1 m=6 s=10
